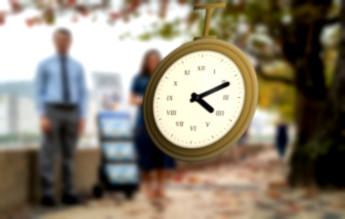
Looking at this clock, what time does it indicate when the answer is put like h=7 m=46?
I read h=4 m=11
